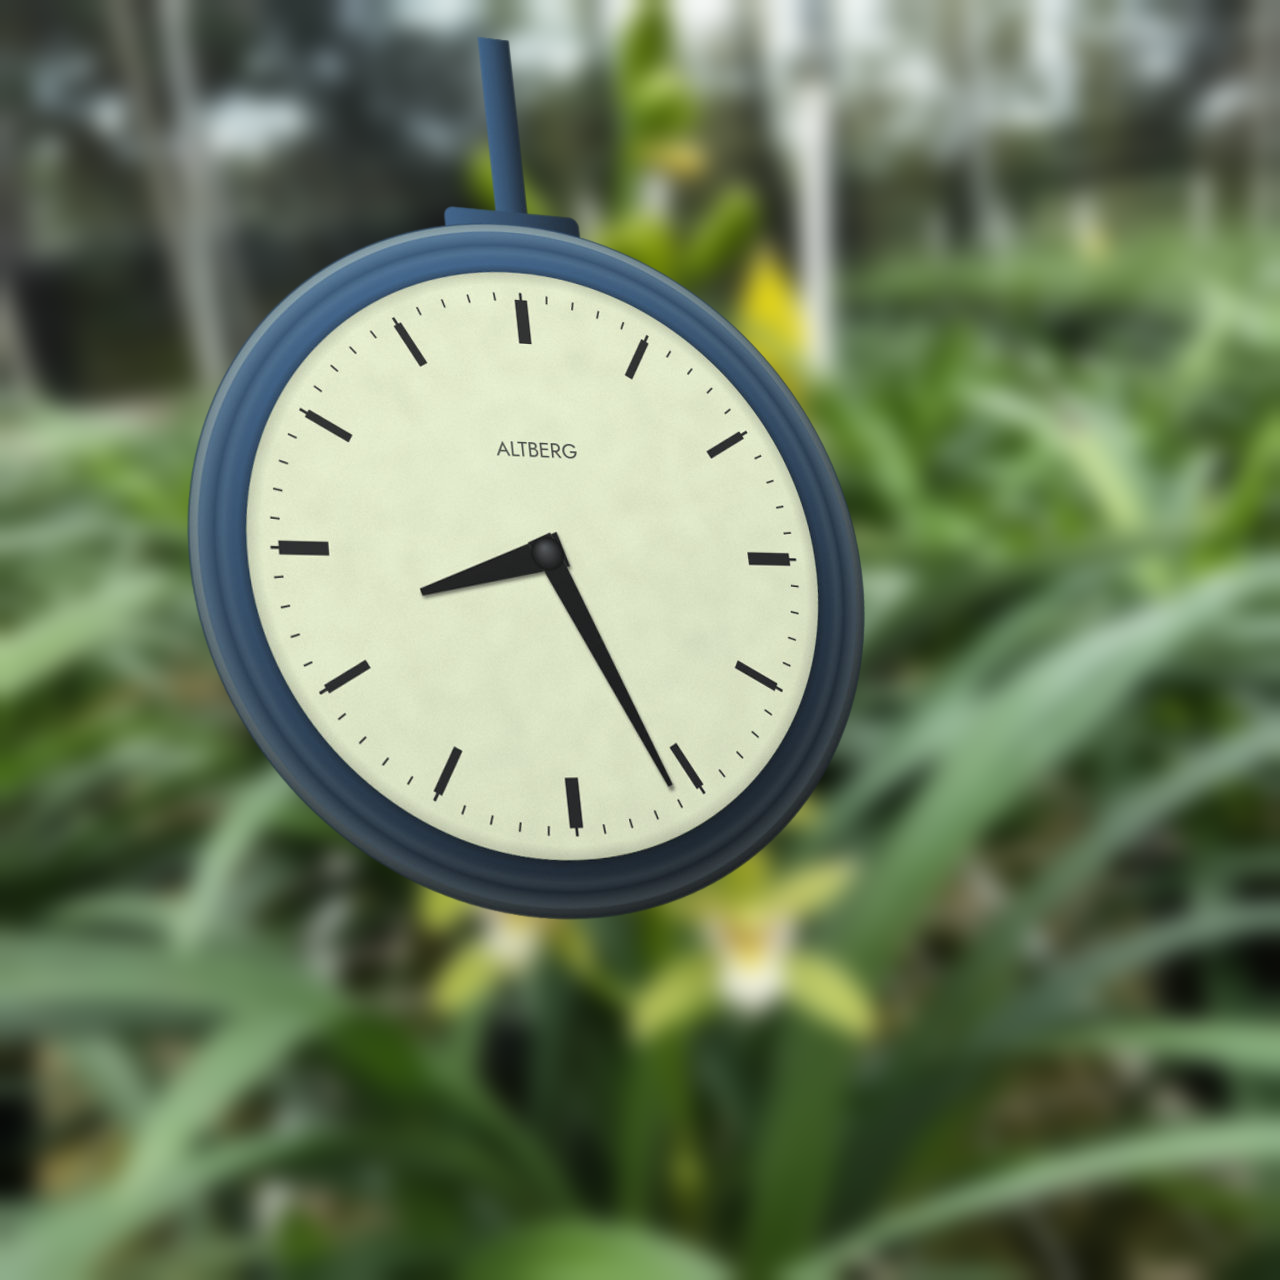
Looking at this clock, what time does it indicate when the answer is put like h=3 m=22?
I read h=8 m=26
